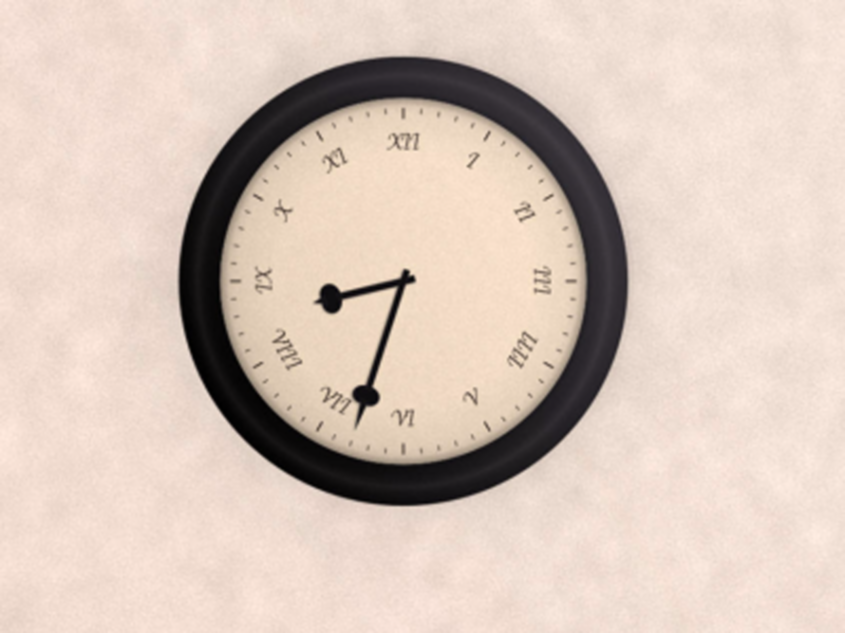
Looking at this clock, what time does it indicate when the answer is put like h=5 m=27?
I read h=8 m=33
